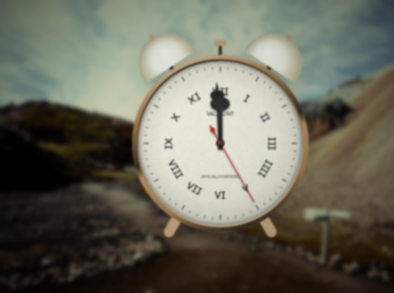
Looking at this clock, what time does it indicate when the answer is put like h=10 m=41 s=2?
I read h=11 m=59 s=25
